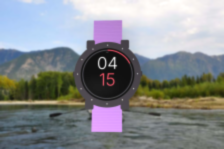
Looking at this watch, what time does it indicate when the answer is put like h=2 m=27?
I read h=4 m=15
